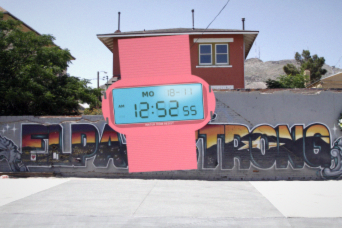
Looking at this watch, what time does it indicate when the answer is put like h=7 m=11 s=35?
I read h=12 m=52 s=55
